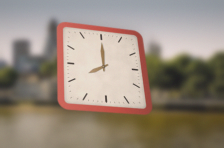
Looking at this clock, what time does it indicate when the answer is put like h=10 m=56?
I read h=8 m=0
